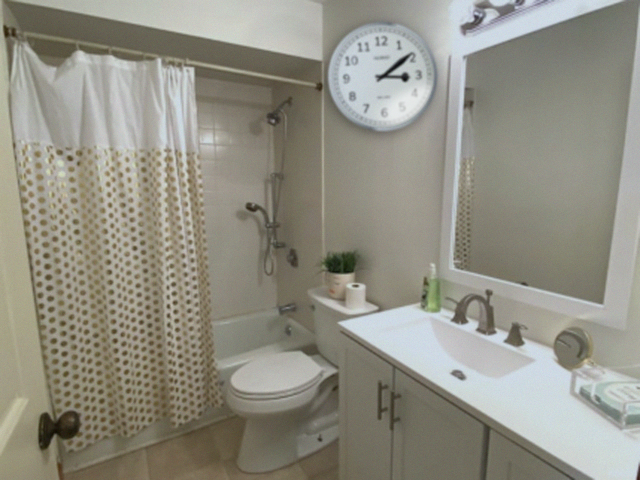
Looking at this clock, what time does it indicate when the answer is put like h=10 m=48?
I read h=3 m=9
